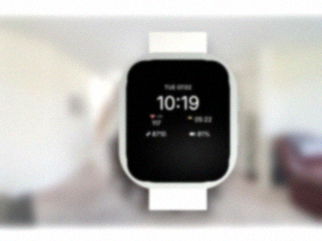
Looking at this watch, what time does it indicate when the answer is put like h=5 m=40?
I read h=10 m=19
